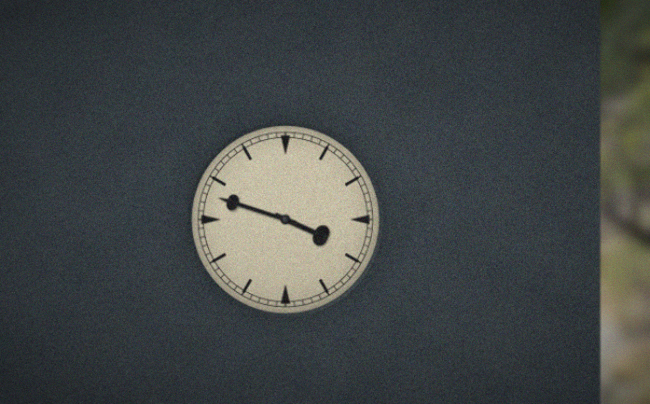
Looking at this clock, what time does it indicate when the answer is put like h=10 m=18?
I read h=3 m=48
